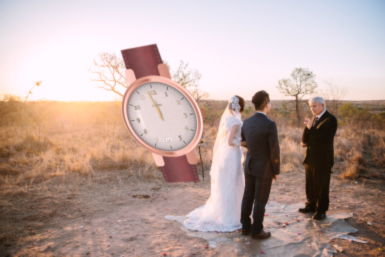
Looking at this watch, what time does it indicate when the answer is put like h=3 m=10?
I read h=11 m=58
